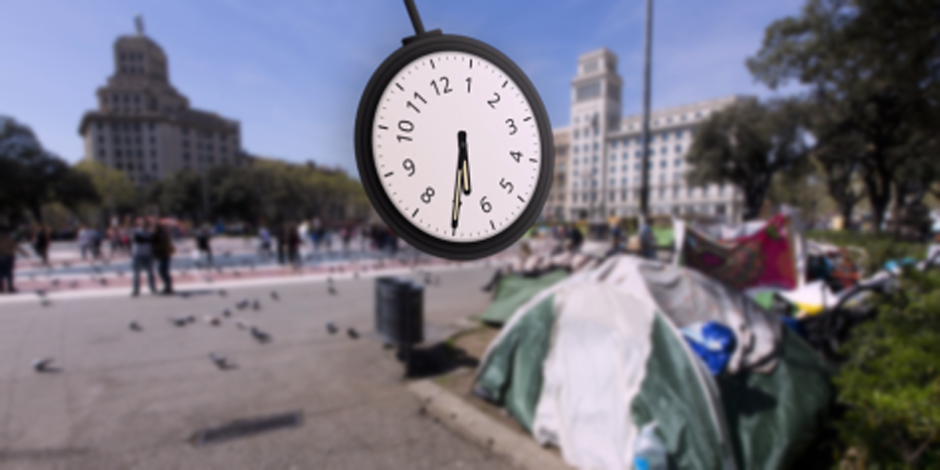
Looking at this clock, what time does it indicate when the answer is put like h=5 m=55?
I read h=6 m=35
